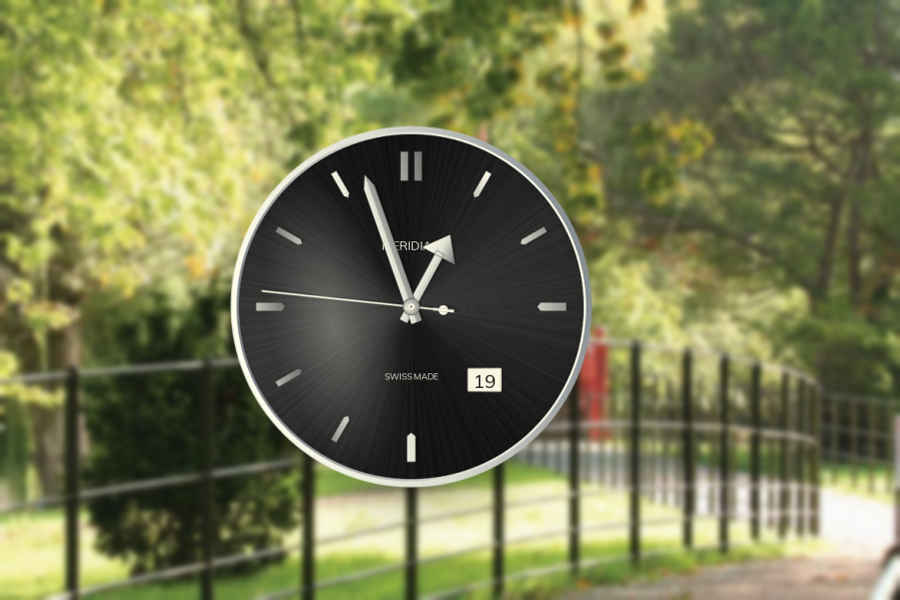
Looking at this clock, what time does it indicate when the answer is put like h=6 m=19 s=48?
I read h=12 m=56 s=46
